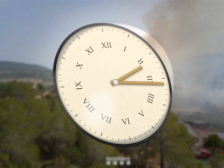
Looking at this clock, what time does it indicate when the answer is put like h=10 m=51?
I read h=2 m=16
